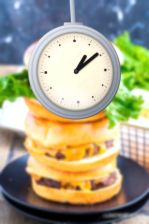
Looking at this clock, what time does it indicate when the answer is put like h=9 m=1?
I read h=1 m=9
